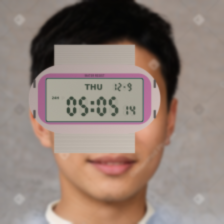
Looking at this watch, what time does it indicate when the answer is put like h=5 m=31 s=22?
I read h=5 m=5 s=14
